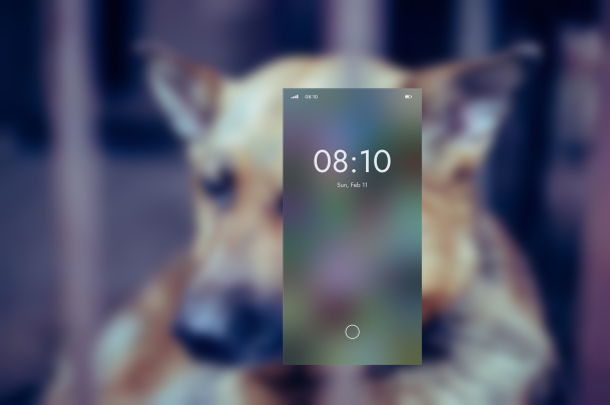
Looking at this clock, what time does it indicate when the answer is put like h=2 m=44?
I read h=8 m=10
